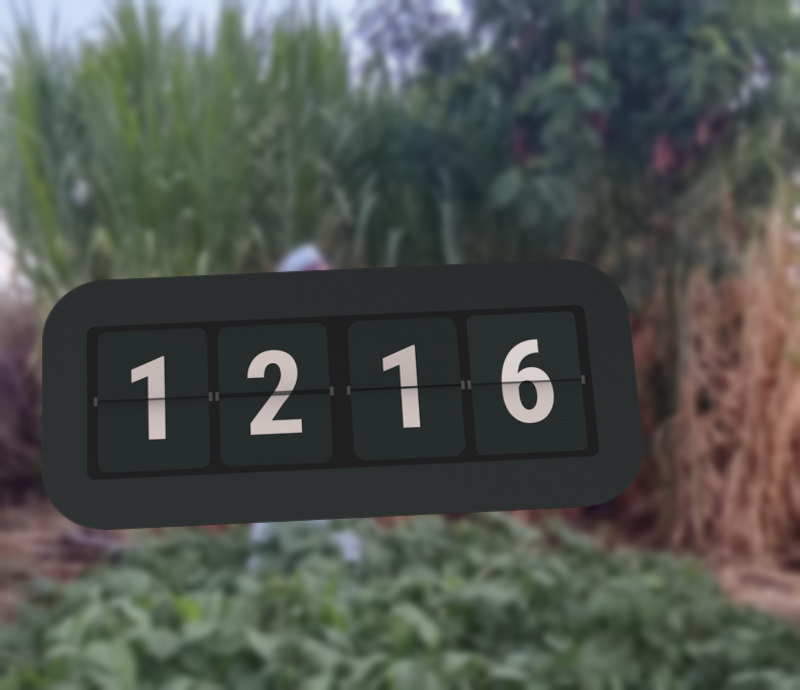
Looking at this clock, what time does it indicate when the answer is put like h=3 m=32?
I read h=12 m=16
